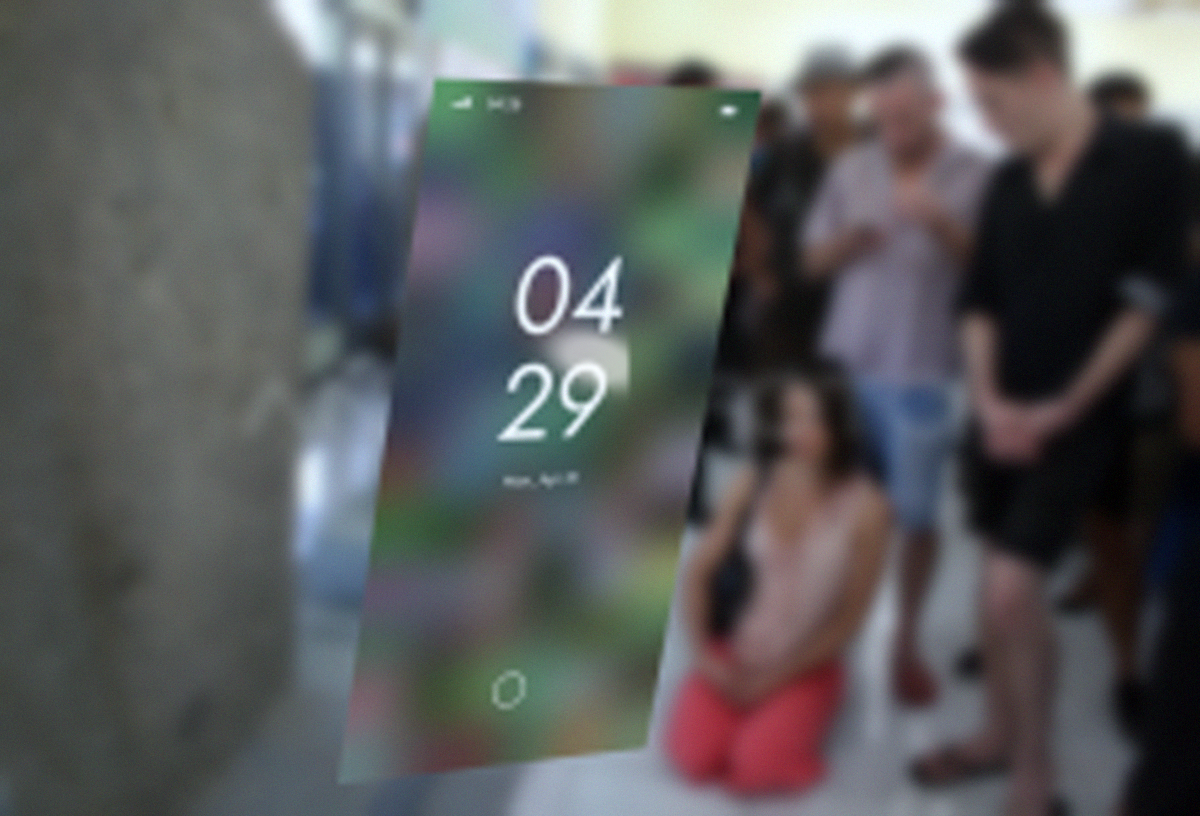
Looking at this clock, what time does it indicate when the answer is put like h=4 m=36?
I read h=4 m=29
